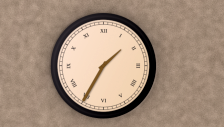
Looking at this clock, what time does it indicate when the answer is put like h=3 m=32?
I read h=1 m=35
